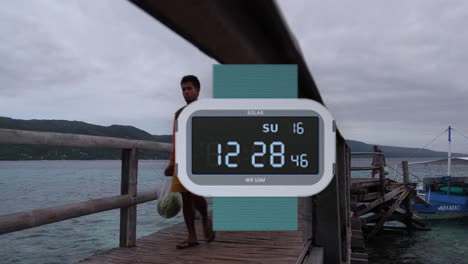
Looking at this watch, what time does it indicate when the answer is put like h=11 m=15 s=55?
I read h=12 m=28 s=46
